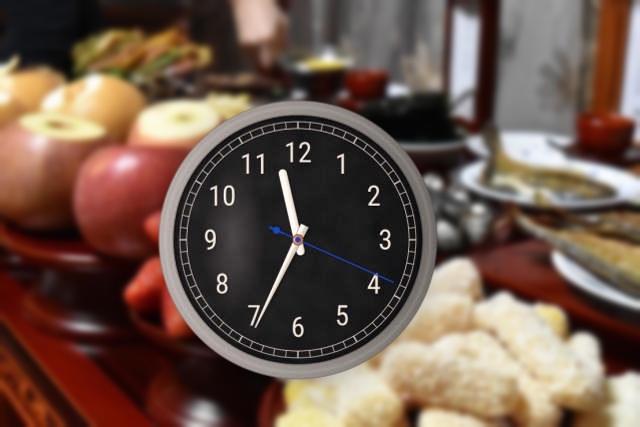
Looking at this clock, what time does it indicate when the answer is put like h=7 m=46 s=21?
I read h=11 m=34 s=19
